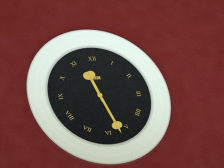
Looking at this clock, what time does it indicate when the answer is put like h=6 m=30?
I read h=11 m=27
